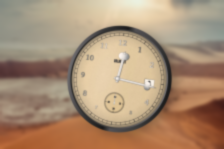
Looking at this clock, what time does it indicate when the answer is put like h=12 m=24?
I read h=12 m=16
